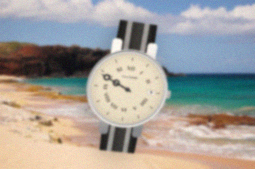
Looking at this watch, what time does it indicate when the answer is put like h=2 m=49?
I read h=9 m=49
